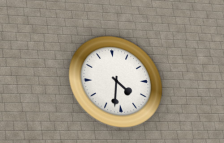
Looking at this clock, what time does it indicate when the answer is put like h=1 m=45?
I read h=4 m=32
